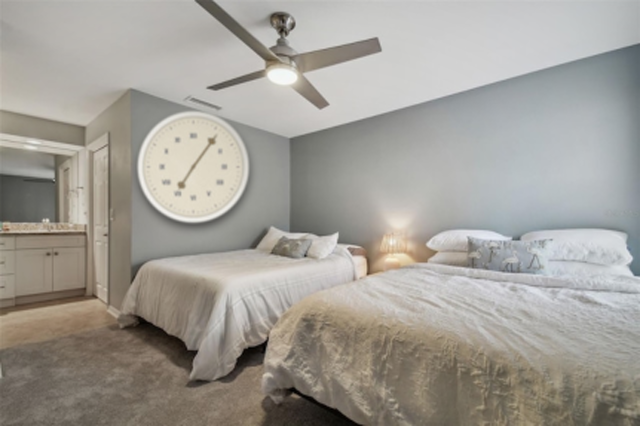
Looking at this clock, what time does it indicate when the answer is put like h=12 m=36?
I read h=7 m=6
